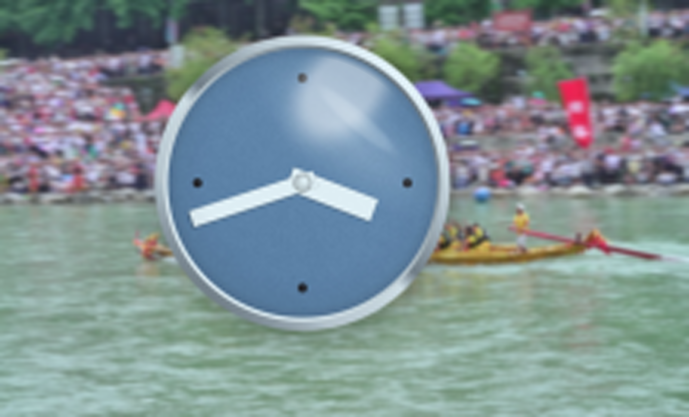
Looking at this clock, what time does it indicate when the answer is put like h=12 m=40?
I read h=3 m=42
